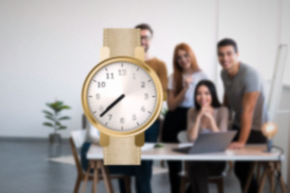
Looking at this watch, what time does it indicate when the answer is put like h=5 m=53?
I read h=7 m=38
